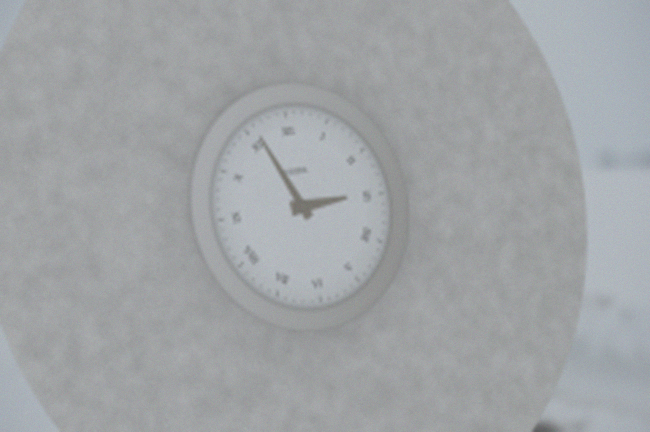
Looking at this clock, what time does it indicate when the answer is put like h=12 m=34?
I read h=2 m=56
